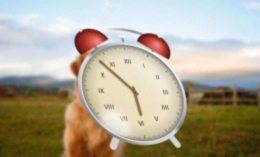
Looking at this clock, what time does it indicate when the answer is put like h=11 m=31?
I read h=5 m=53
